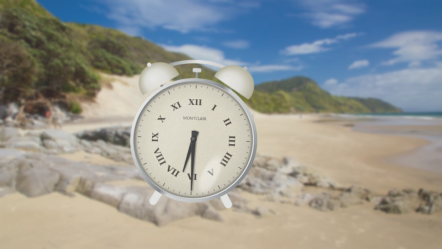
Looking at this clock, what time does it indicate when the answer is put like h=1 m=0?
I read h=6 m=30
